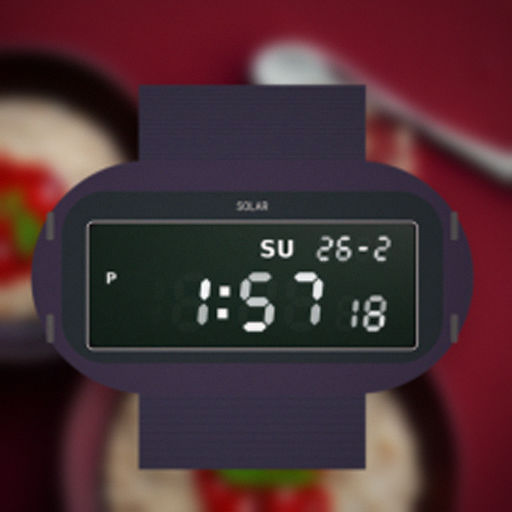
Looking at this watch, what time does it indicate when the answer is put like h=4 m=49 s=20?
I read h=1 m=57 s=18
